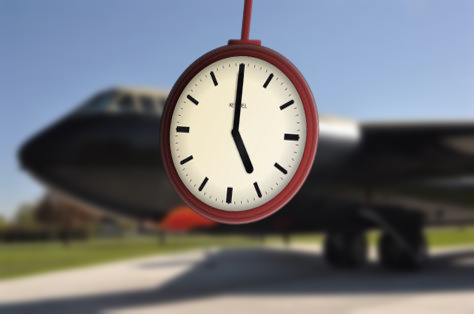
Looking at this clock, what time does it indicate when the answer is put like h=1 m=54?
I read h=5 m=0
